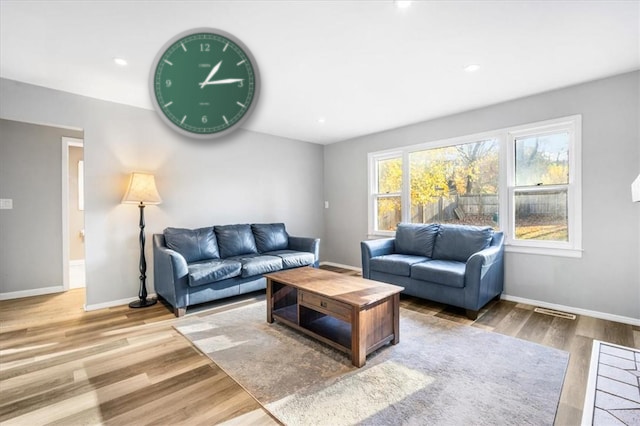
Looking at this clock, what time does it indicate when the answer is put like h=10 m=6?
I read h=1 m=14
